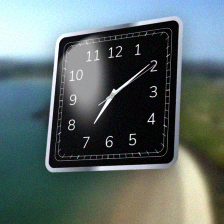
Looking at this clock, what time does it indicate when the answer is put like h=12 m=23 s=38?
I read h=7 m=9 s=10
